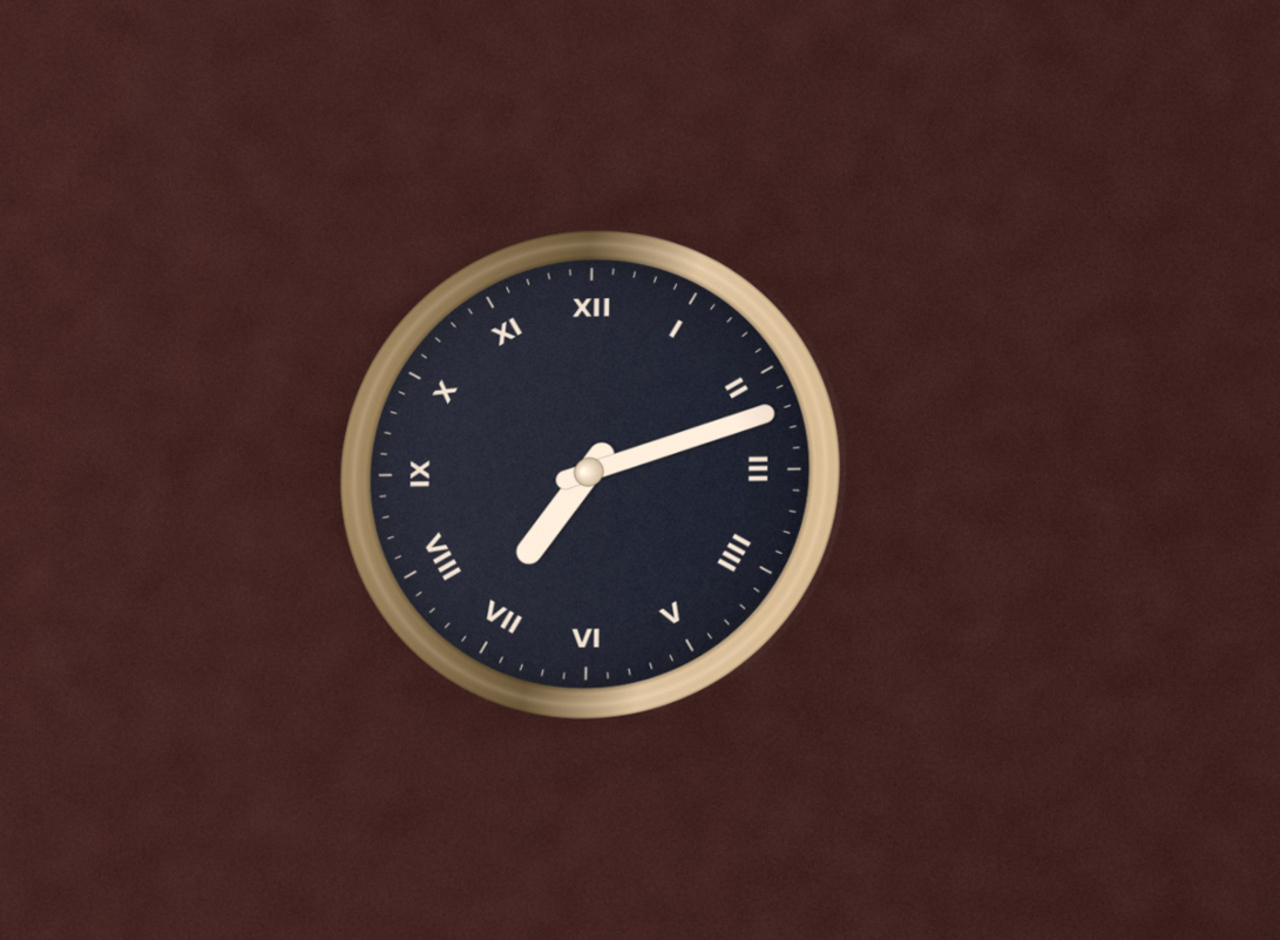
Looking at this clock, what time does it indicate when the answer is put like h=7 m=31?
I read h=7 m=12
